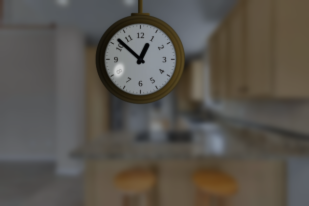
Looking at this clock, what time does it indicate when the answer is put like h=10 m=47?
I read h=12 m=52
